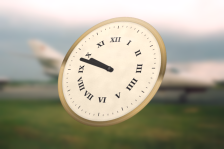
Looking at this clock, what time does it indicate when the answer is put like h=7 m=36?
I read h=9 m=48
